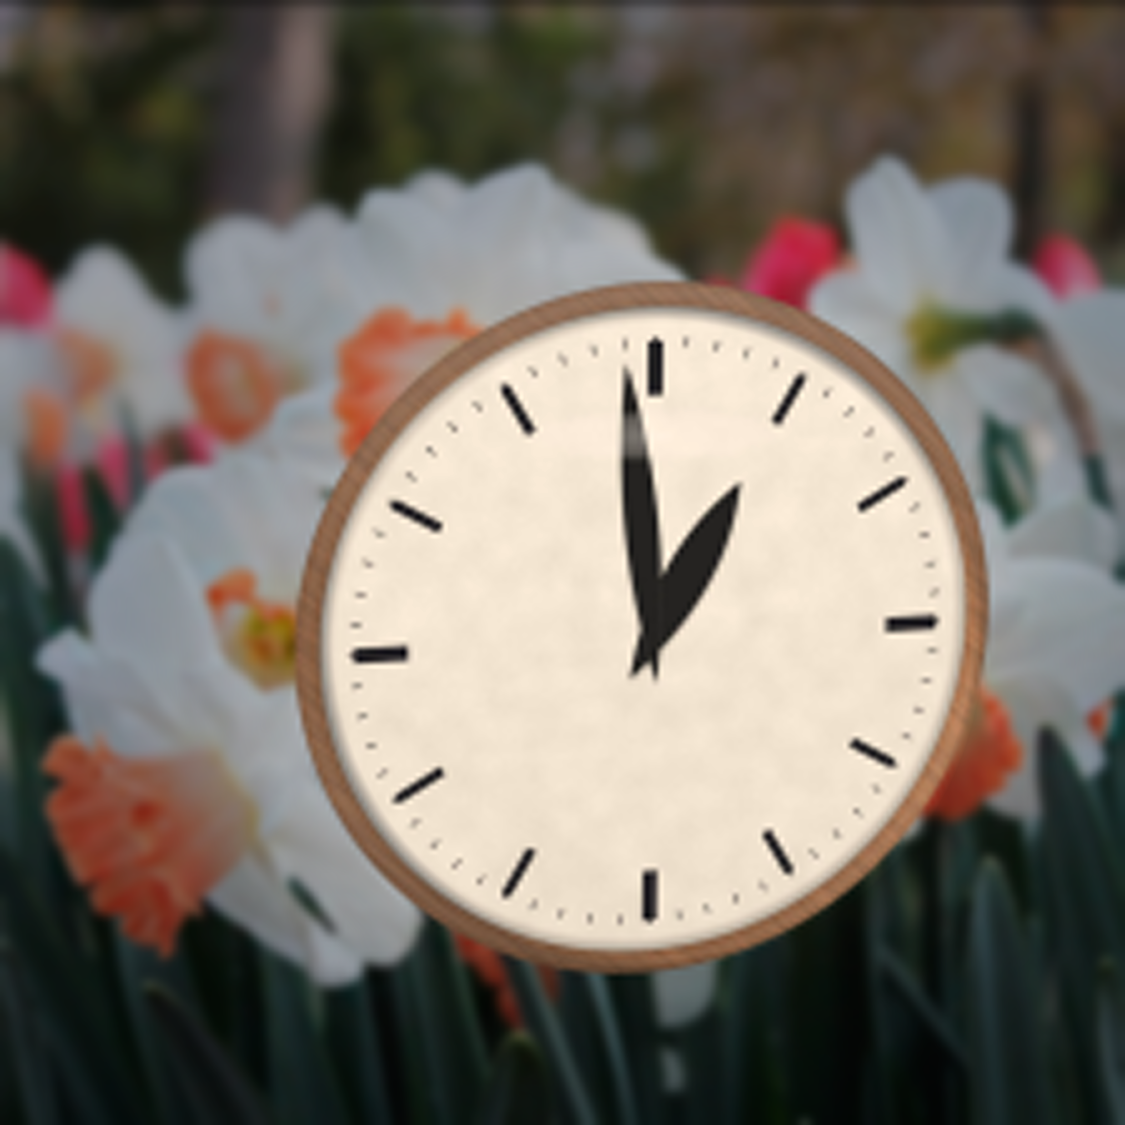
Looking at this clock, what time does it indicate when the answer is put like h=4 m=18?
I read h=12 m=59
